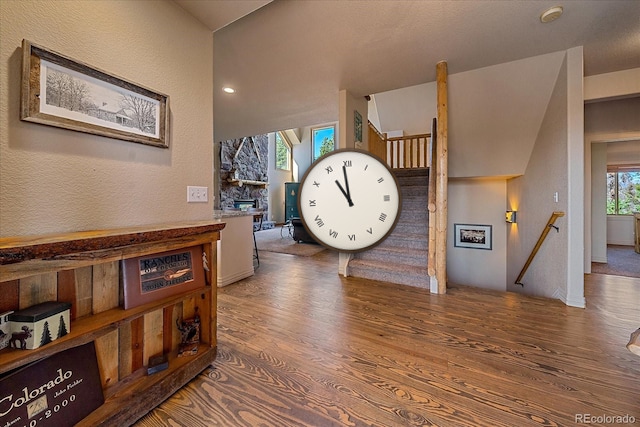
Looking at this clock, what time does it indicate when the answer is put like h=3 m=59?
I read h=10 m=59
